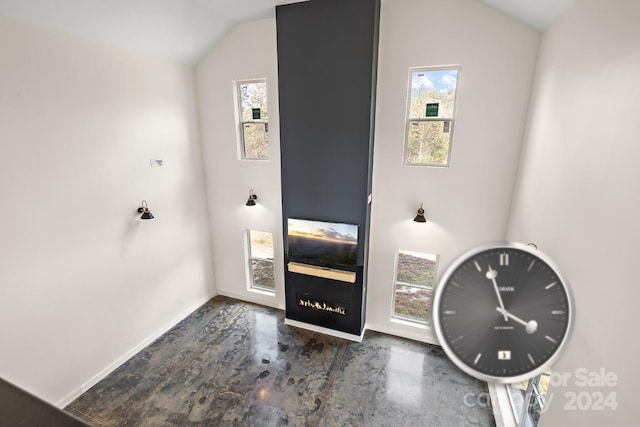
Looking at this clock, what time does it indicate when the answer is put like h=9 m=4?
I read h=3 m=57
